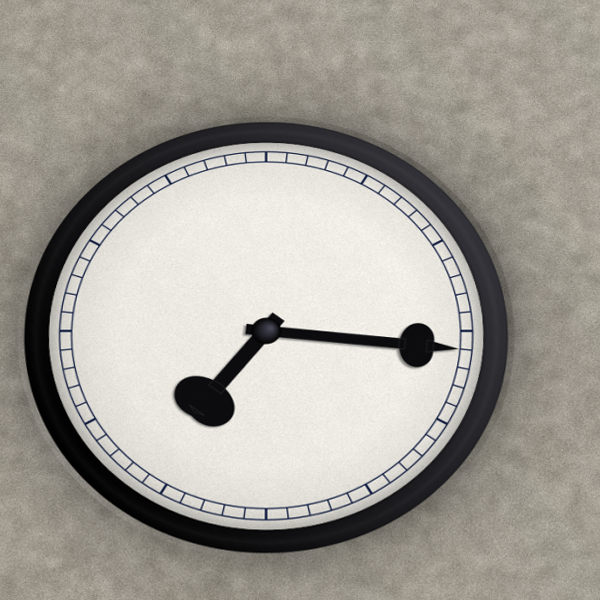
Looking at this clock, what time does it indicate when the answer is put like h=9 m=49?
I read h=7 m=16
